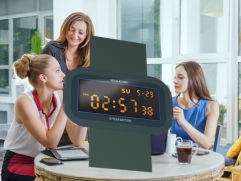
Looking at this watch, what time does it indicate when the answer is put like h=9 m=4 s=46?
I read h=2 m=57 s=38
